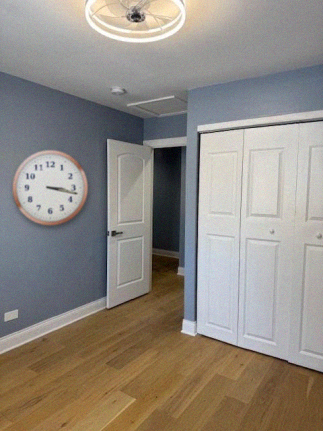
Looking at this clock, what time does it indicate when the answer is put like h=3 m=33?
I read h=3 m=17
